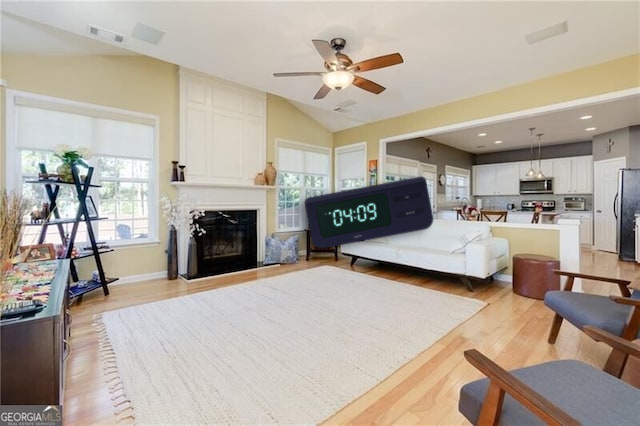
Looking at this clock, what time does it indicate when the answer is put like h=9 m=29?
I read h=4 m=9
